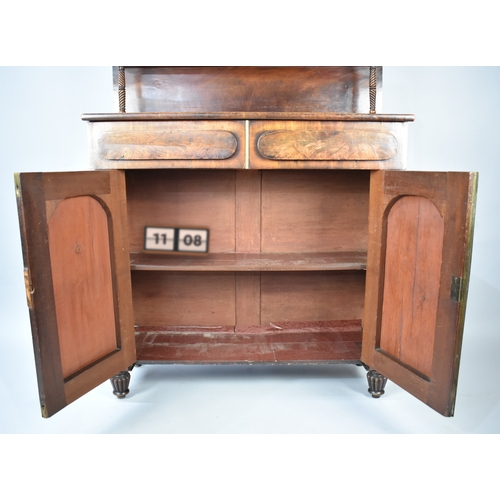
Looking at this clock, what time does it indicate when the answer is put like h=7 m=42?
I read h=11 m=8
